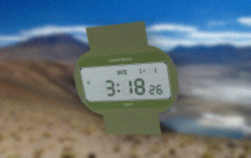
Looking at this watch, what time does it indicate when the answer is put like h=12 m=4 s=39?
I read h=3 m=18 s=26
